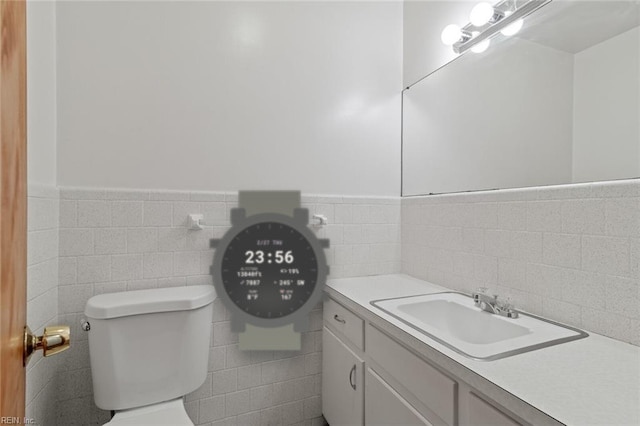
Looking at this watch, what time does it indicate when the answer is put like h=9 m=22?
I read h=23 m=56
